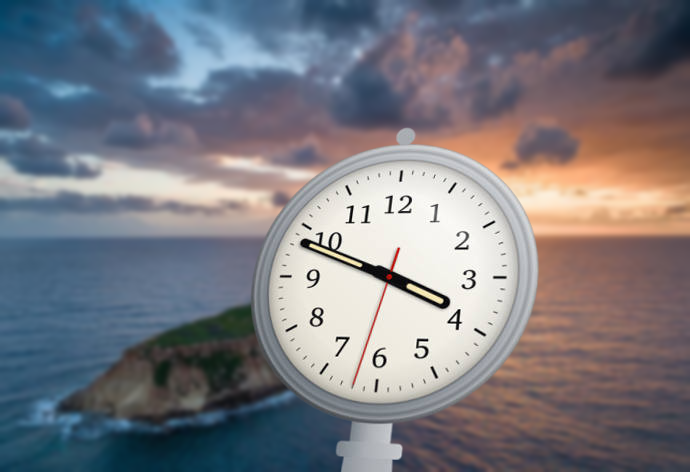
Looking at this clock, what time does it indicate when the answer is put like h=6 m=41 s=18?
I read h=3 m=48 s=32
